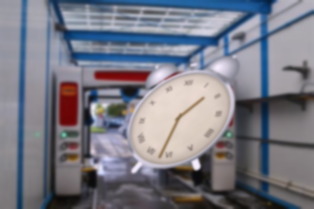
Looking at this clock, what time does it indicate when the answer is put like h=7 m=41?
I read h=1 m=32
